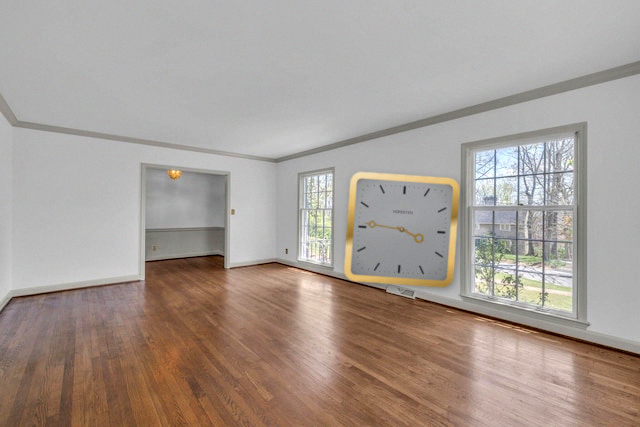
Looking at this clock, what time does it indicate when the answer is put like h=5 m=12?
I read h=3 m=46
